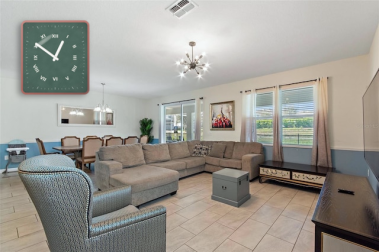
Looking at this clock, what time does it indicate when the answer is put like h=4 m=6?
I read h=12 m=51
